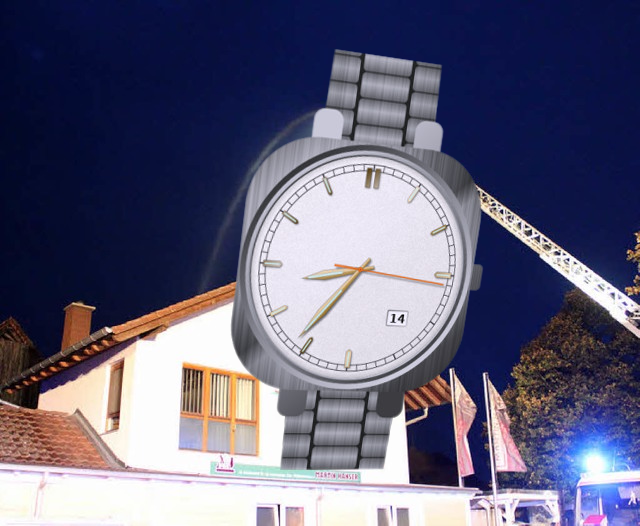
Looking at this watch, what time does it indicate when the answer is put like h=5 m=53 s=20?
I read h=8 m=36 s=16
